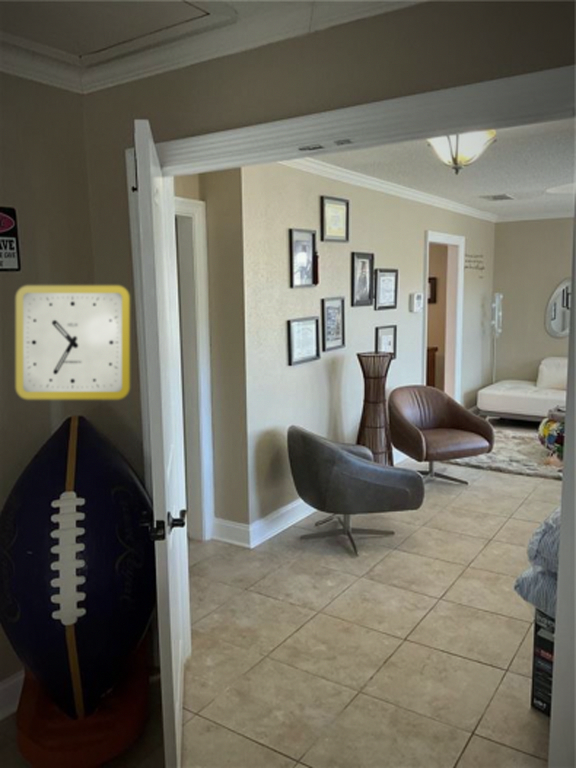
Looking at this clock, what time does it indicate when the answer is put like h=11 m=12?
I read h=10 m=35
